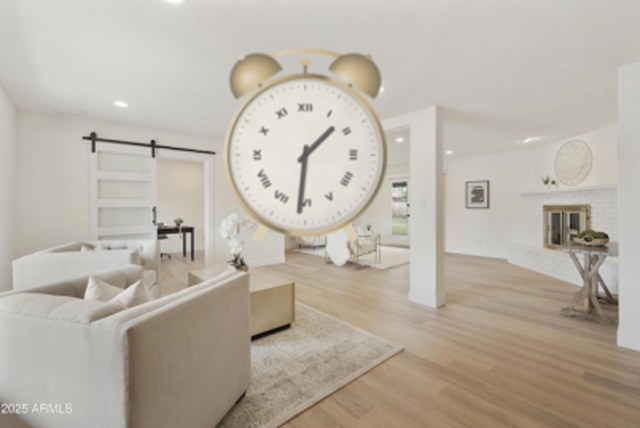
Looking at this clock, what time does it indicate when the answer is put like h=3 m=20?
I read h=1 m=31
